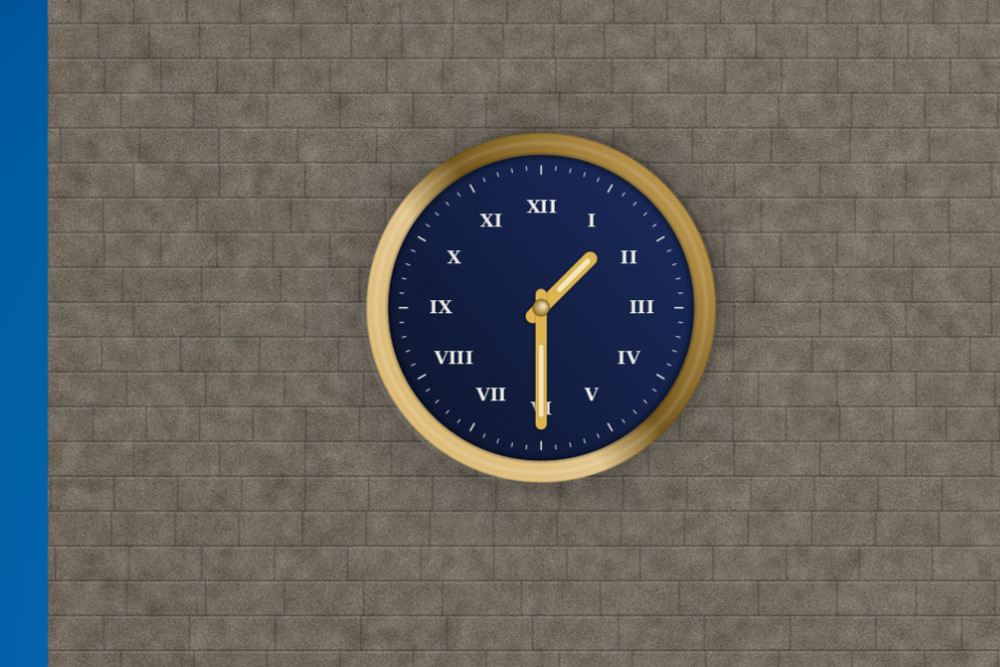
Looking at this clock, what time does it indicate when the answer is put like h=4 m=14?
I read h=1 m=30
